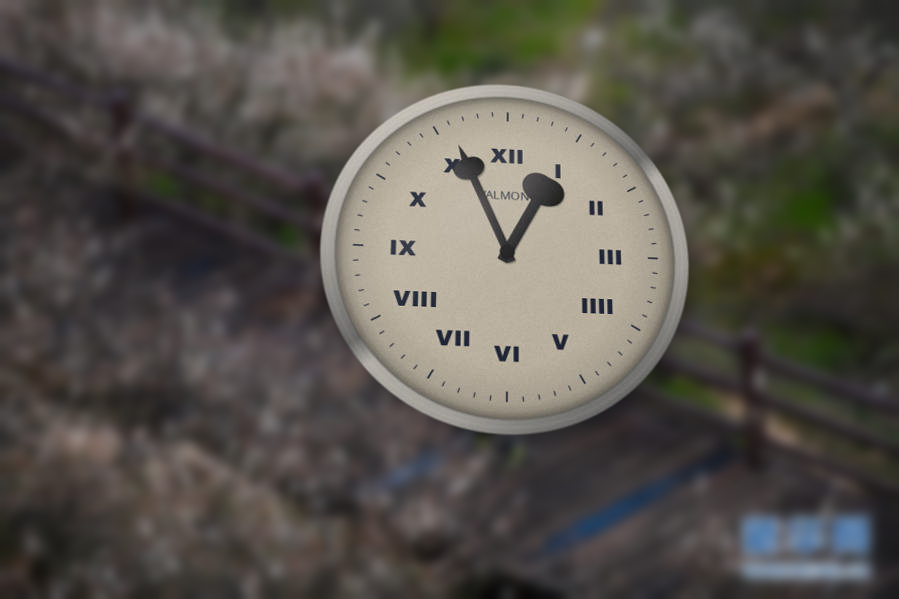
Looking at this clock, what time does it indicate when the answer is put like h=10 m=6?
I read h=12 m=56
